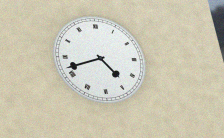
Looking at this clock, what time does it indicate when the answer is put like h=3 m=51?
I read h=4 m=42
